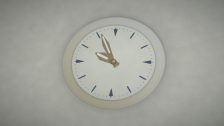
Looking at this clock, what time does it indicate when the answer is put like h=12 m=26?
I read h=9 m=56
